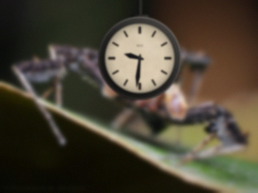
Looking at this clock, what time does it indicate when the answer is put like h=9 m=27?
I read h=9 m=31
